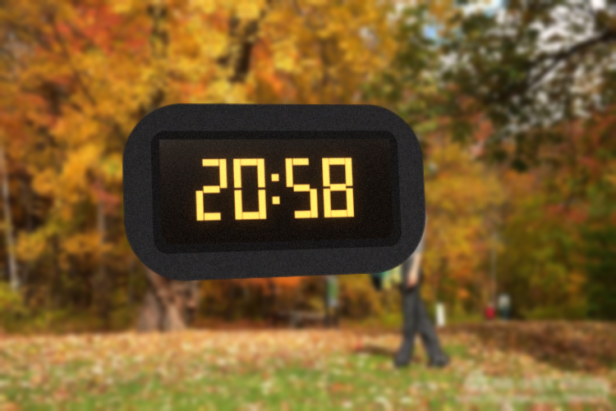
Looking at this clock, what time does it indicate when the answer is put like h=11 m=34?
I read h=20 m=58
